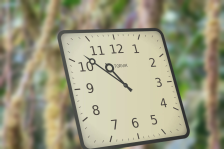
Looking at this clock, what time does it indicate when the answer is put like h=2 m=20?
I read h=10 m=52
